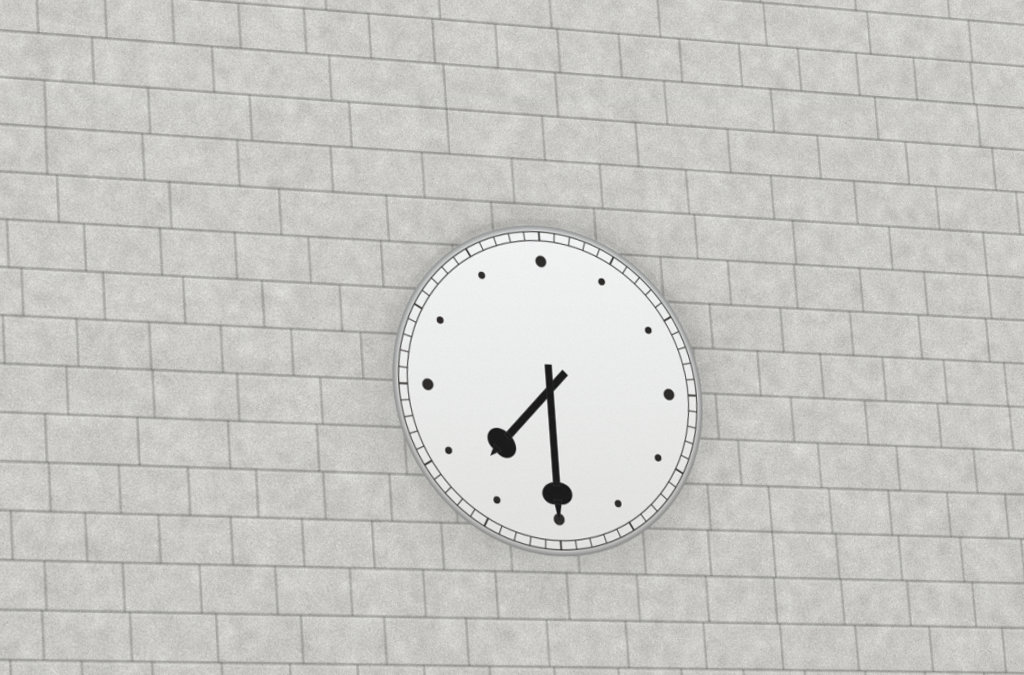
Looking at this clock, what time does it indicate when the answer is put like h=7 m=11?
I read h=7 m=30
